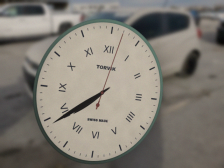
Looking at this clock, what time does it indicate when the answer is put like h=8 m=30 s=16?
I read h=7 m=39 s=2
